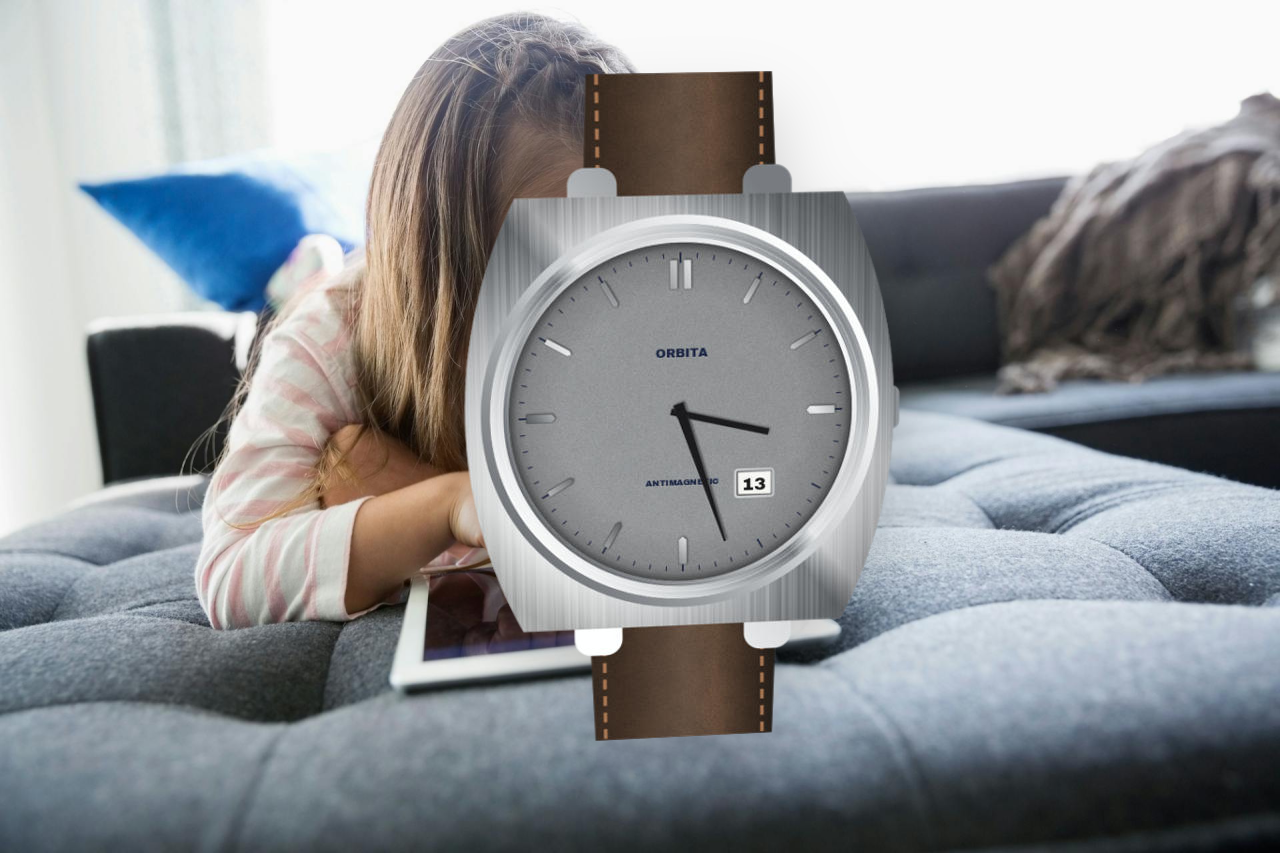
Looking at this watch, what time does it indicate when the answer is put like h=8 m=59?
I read h=3 m=27
